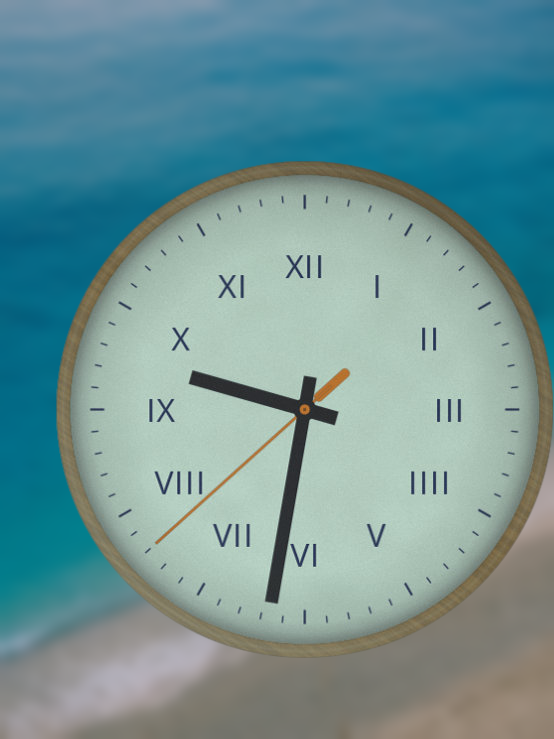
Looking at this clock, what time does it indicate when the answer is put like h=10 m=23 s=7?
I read h=9 m=31 s=38
